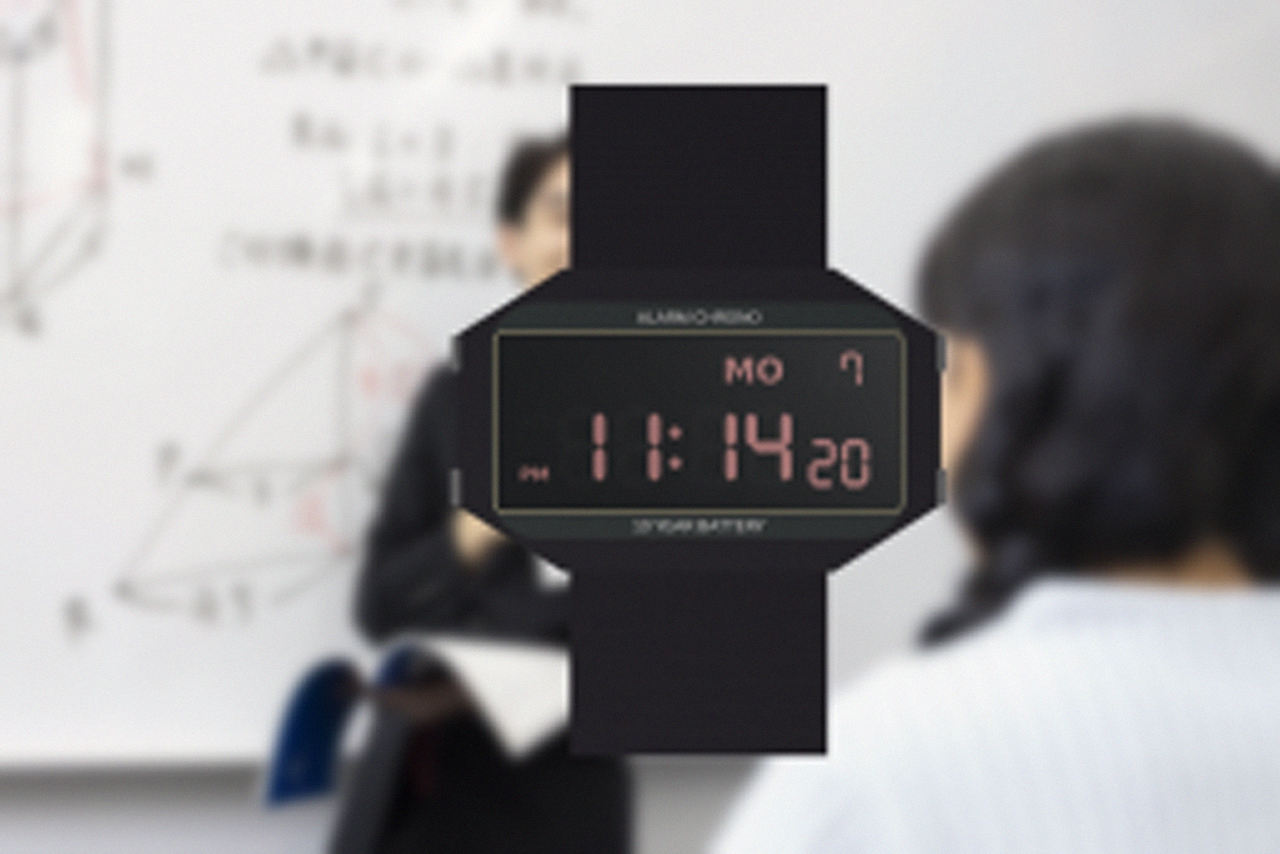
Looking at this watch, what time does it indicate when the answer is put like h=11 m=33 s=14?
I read h=11 m=14 s=20
